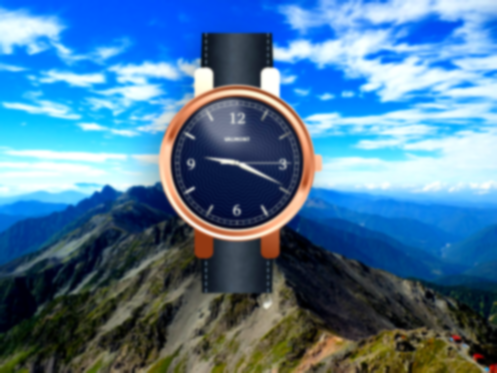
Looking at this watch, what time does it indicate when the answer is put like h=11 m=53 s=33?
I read h=9 m=19 s=15
